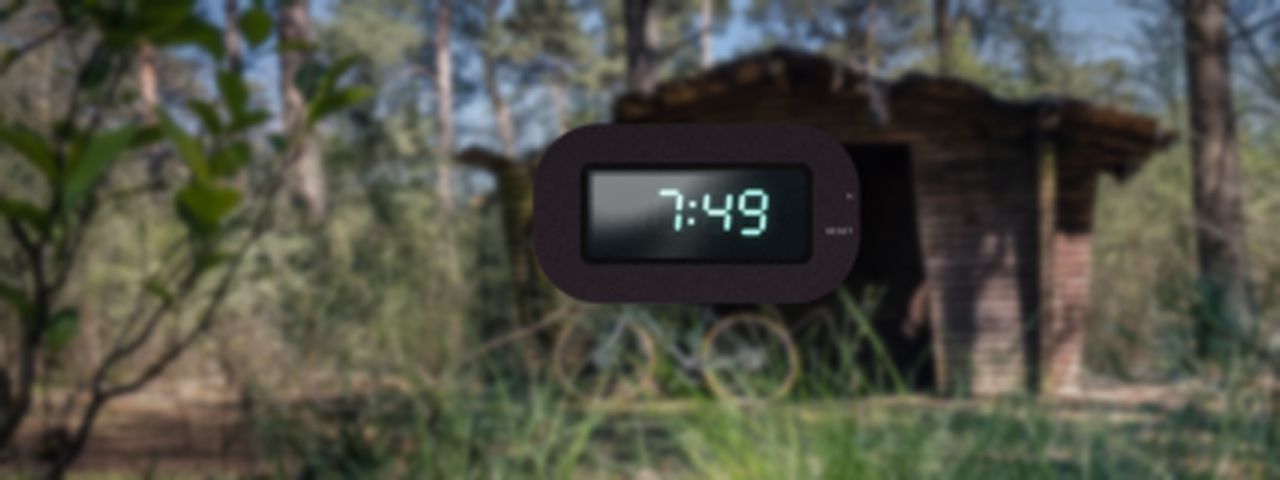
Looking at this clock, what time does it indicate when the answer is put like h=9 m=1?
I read h=7 m=49
